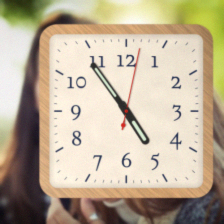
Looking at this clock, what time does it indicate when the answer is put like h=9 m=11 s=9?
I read h=4 m=54 s=2
